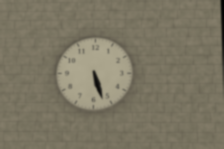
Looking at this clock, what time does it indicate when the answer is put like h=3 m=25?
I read h=5 m=27
